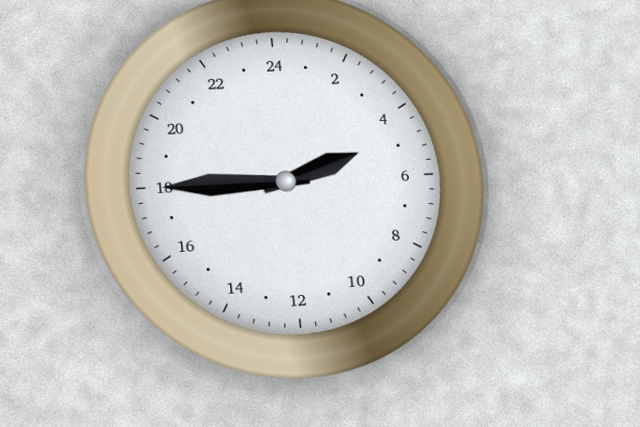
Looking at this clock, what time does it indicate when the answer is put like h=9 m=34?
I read h=4 m=45
